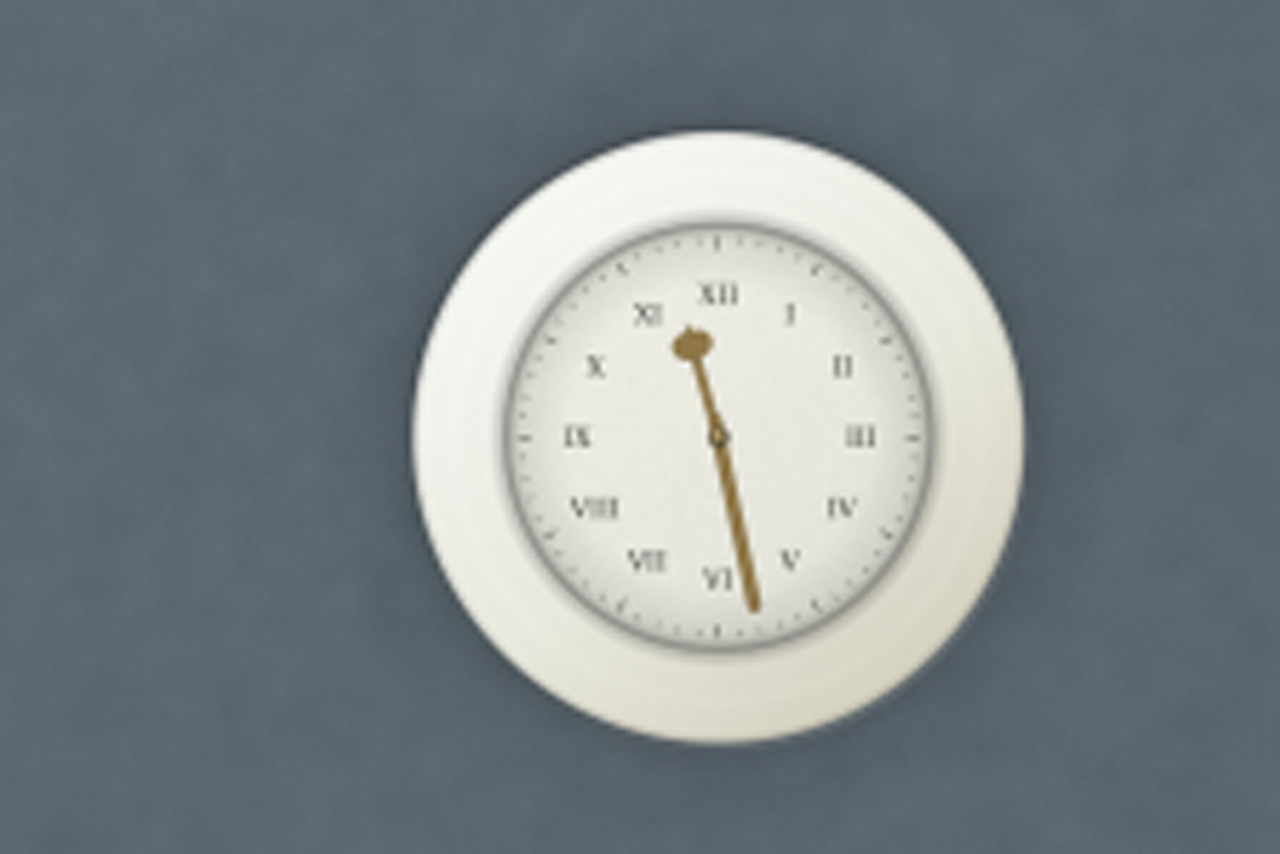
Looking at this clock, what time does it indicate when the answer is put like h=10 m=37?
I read h=11 m=28
